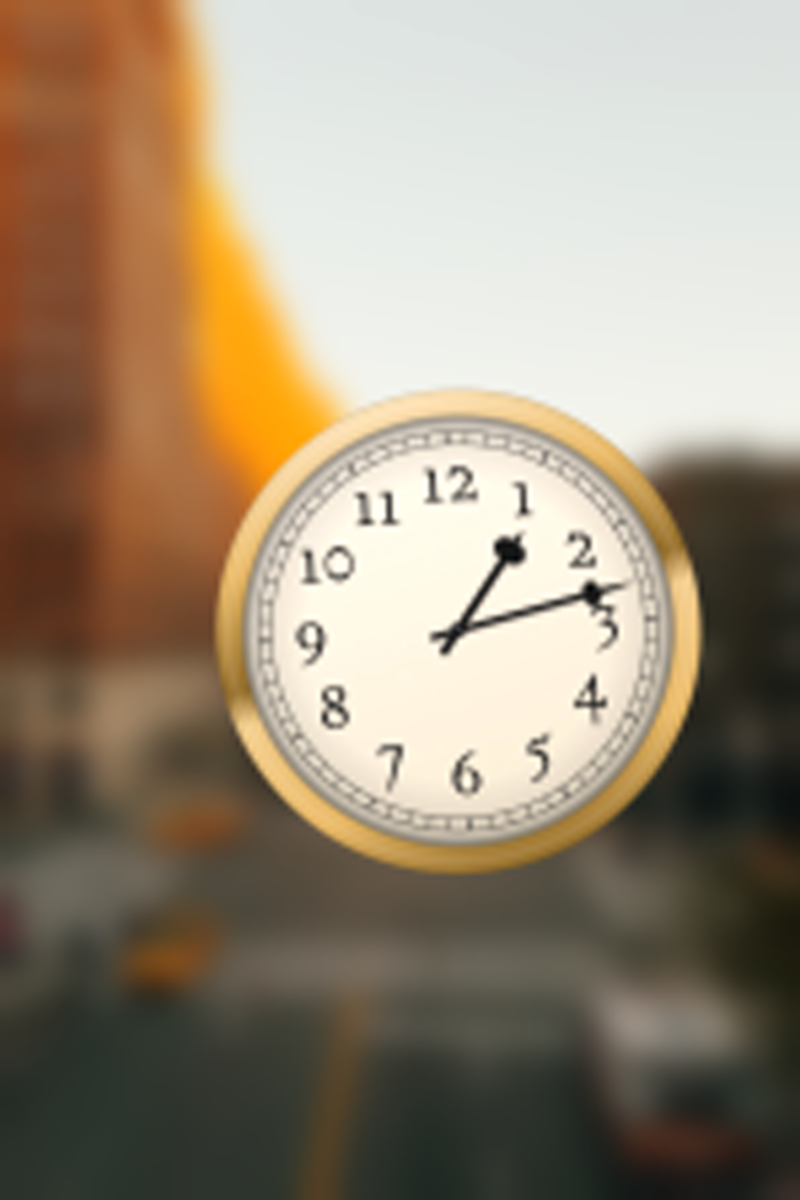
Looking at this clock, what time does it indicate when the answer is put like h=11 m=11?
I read h=1 m=13
